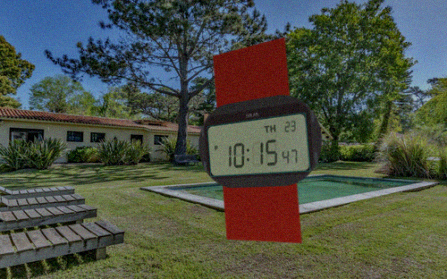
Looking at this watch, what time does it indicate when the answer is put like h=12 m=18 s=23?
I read h=10 m=15 s=47
